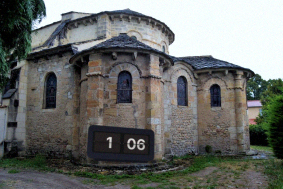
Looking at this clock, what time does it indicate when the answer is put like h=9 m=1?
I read h=1 m=6
